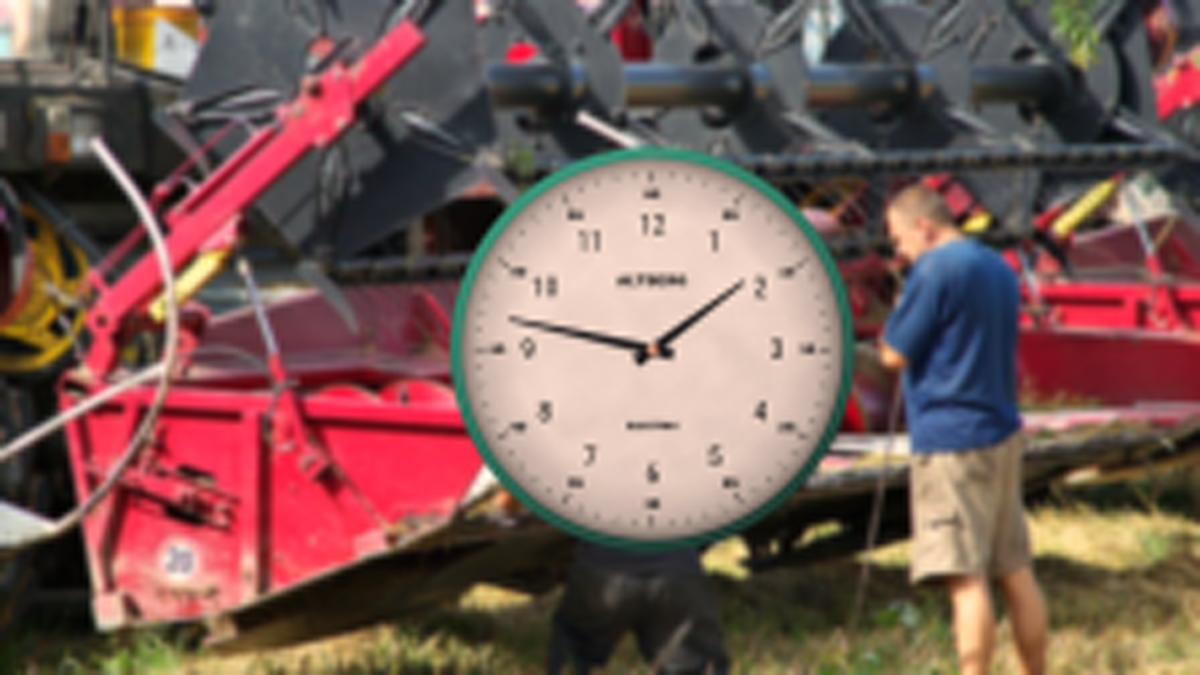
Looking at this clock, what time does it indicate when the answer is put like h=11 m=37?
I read h=1 m=47
